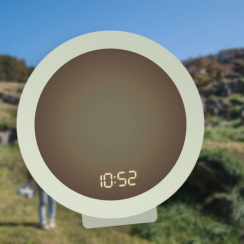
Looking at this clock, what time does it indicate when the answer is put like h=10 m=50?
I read h=10 m=52
